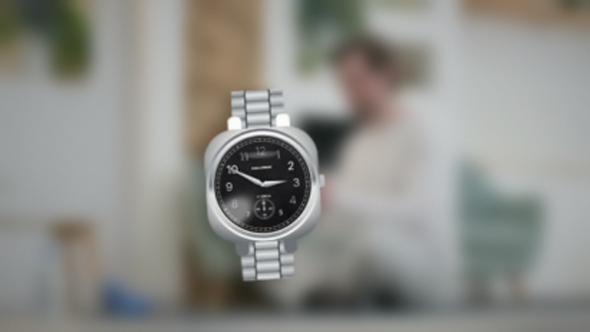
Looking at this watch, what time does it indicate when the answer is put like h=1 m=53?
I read h=2 m=50
